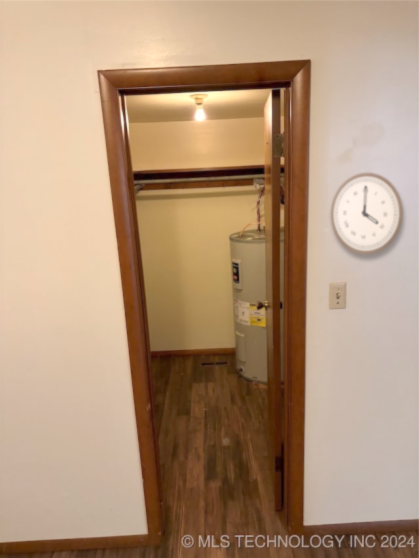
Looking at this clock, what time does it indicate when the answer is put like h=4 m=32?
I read h=4 m=0
